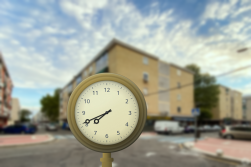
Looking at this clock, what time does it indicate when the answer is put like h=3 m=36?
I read h=7 m=41
